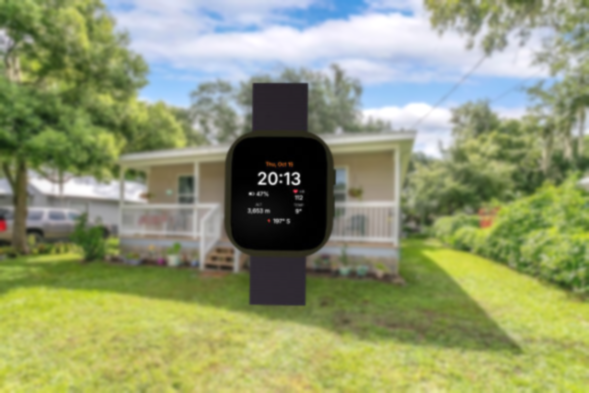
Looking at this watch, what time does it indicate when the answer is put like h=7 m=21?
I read h=20 m=13
